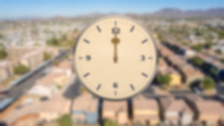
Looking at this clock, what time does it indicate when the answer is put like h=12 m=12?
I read h=12 m=0
